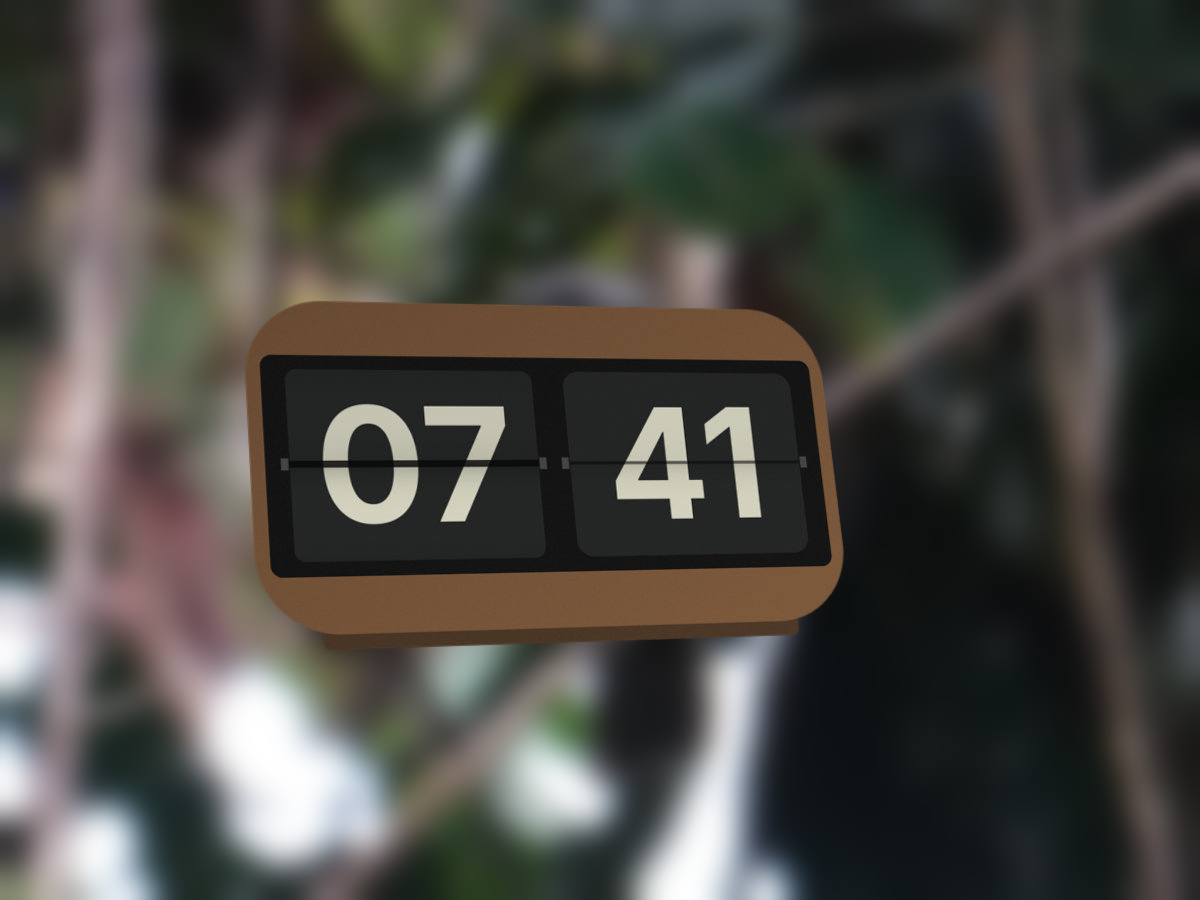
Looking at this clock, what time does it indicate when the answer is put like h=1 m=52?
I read h=7 m=41
